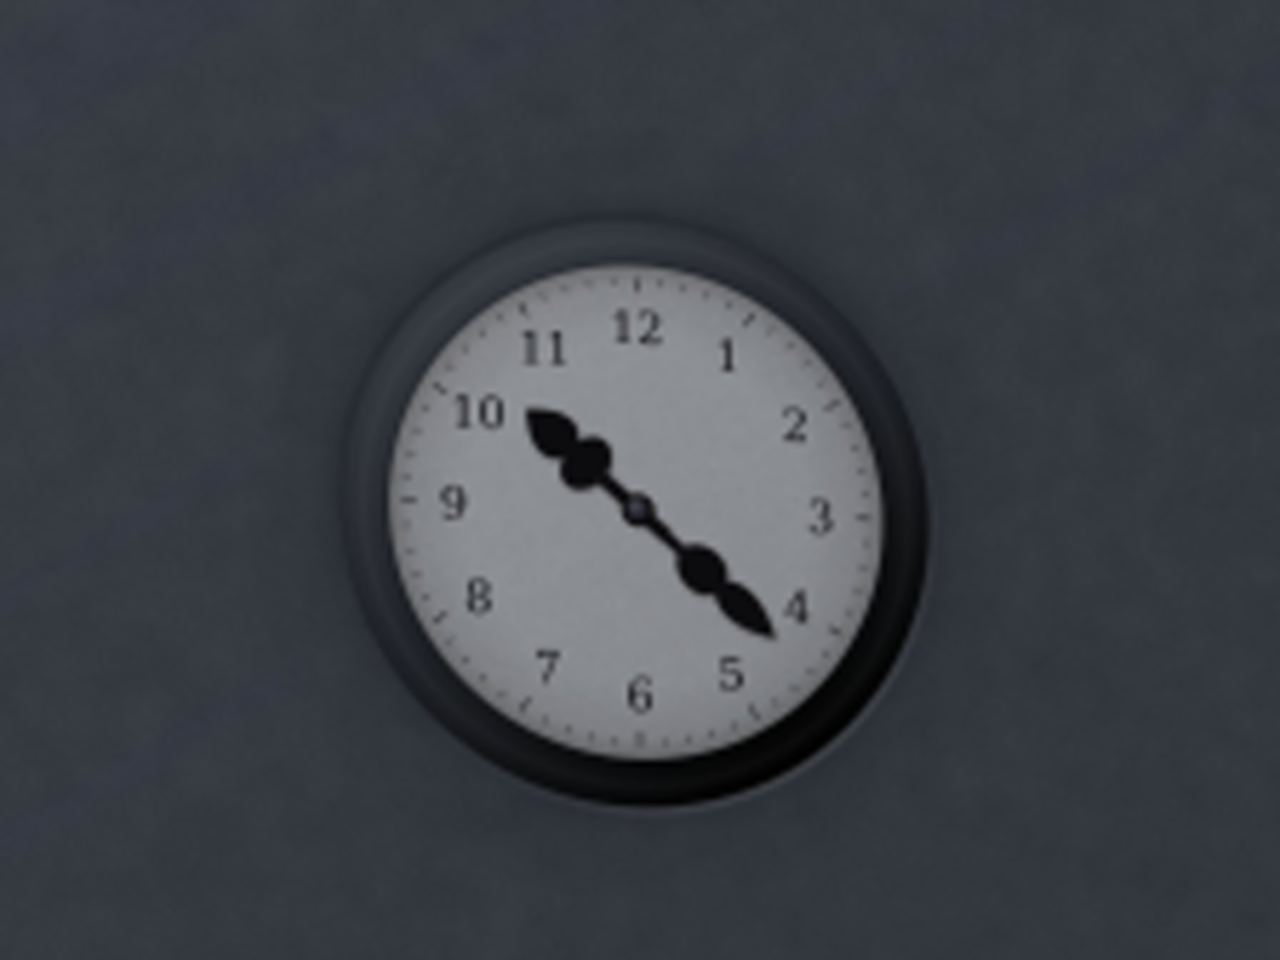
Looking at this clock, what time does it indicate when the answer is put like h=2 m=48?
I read h=10 m=22
